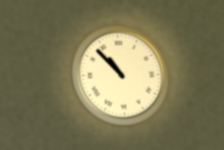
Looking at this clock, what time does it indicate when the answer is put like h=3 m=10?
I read h=10 m=53
